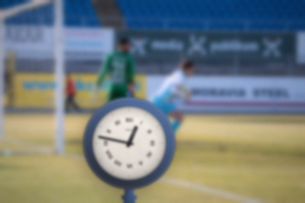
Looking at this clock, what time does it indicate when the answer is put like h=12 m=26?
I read h=12 m=47
